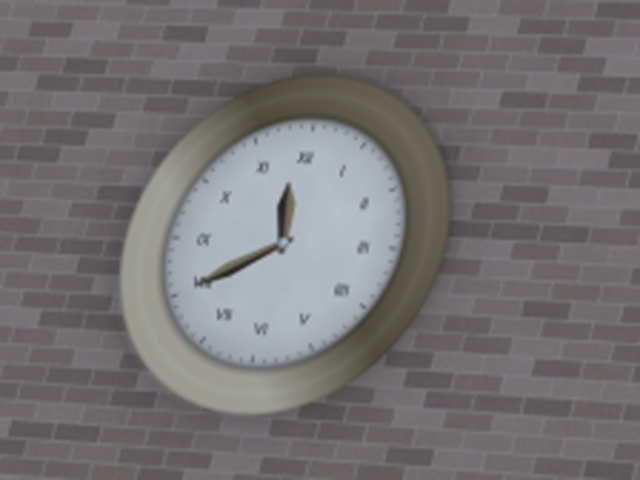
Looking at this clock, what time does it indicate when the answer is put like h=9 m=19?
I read h=11 m=40
